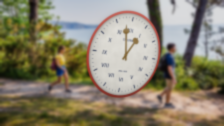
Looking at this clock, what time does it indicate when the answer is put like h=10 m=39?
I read h=12 m=58
